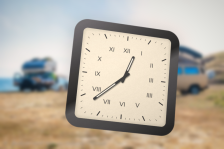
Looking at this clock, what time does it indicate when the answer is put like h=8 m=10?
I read h=12 m=38
